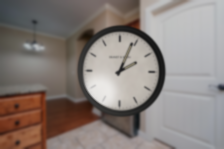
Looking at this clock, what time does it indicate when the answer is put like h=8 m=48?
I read h=2 m=4
